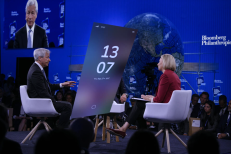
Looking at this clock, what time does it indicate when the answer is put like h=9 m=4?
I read h=13 m=7
